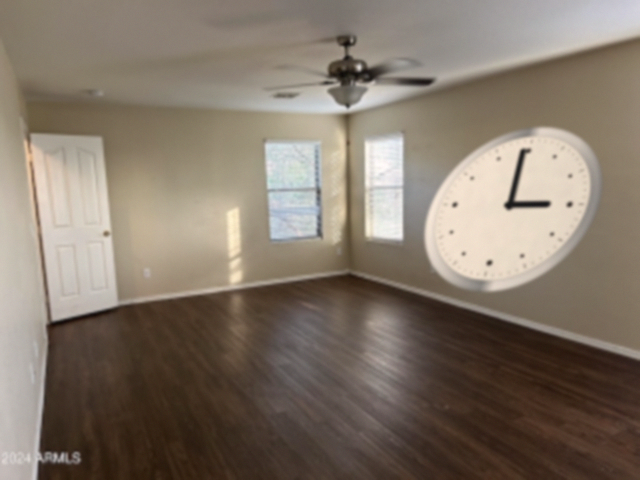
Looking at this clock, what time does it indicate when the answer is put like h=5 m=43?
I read h=2 m=59
